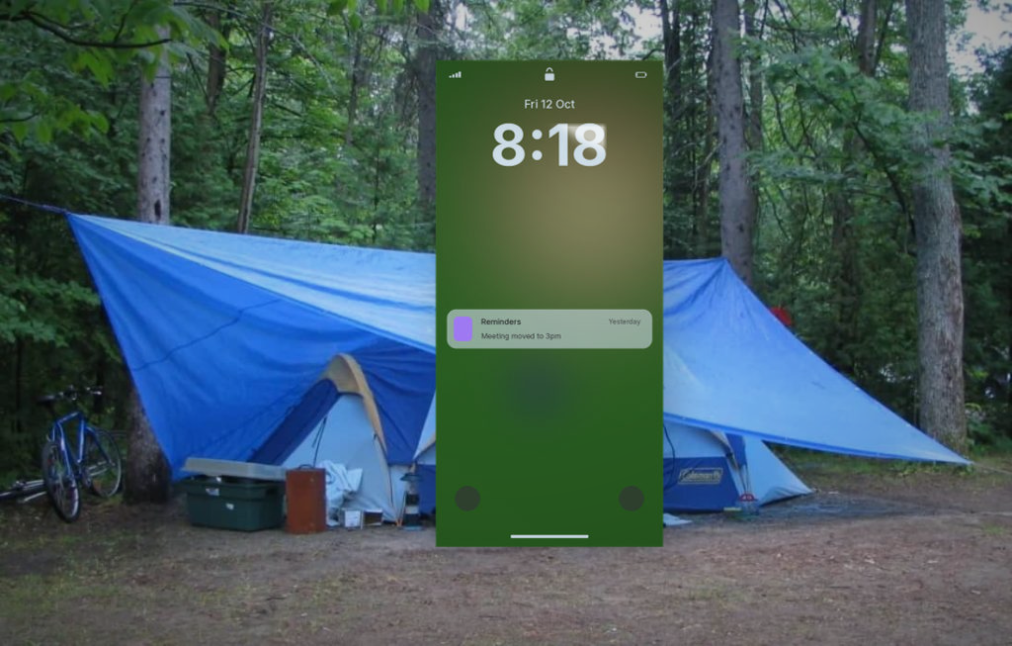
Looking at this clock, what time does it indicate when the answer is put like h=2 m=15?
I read h=8 m=18
